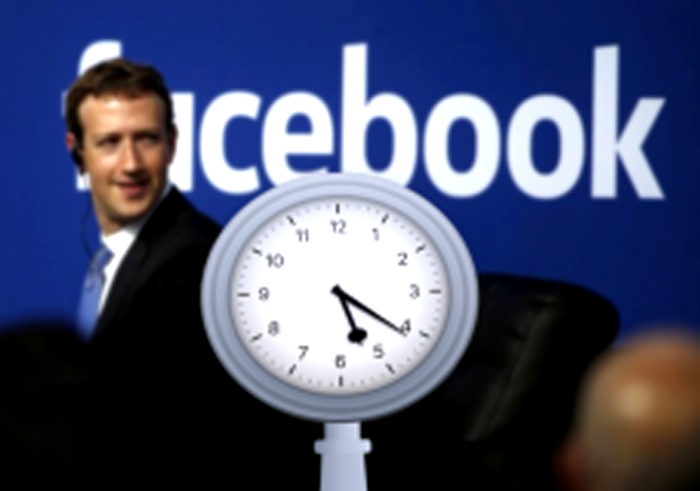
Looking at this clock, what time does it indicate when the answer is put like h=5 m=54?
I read h=5 m=21
